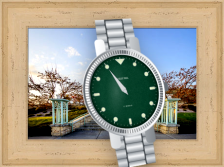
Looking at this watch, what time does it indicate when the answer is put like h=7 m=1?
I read h=10 m=55
